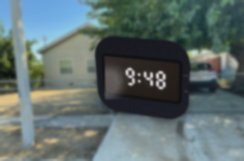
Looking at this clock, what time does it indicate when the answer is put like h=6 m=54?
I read h=9 m=48
